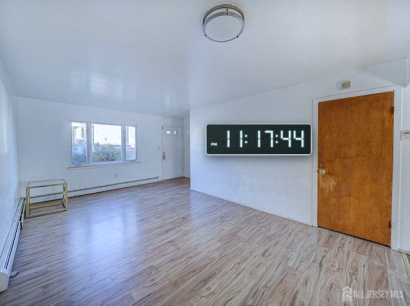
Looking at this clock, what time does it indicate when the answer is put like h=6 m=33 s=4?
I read h=11 m=17 s=44
